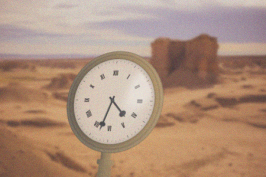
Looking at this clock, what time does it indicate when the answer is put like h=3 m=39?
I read h=4 m=33
